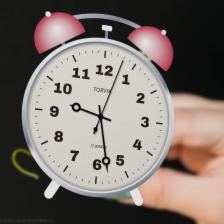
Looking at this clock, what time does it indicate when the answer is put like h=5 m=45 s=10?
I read h=9 m=28 s=3
